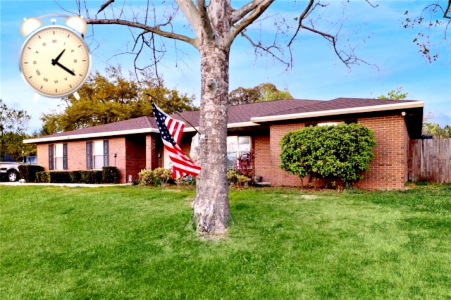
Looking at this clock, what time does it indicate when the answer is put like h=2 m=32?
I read h=1 m=21
